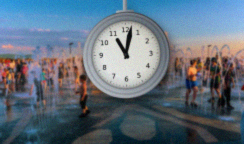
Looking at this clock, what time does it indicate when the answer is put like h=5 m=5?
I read h=11 m=2
